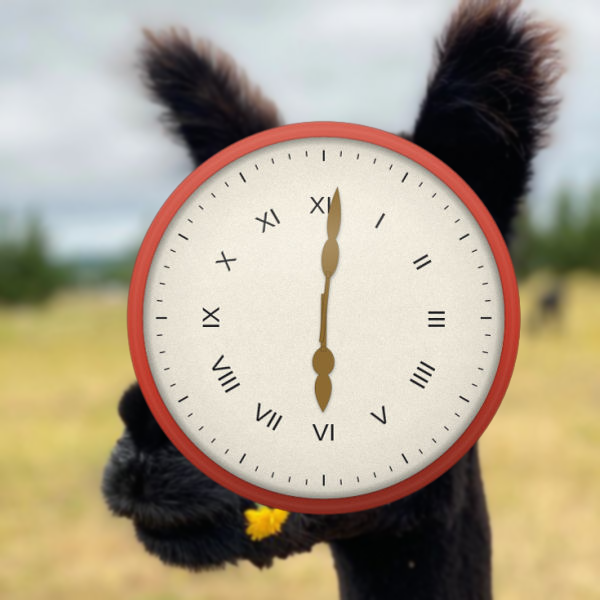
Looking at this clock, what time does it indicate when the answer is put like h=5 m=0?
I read h=6 m=1
